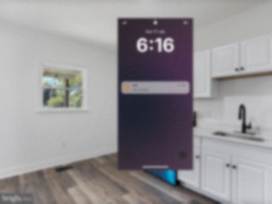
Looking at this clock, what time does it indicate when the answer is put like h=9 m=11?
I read h=6 m=16
